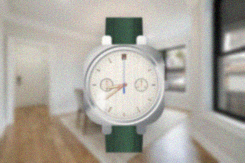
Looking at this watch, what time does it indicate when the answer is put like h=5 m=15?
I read h=8 m=39
